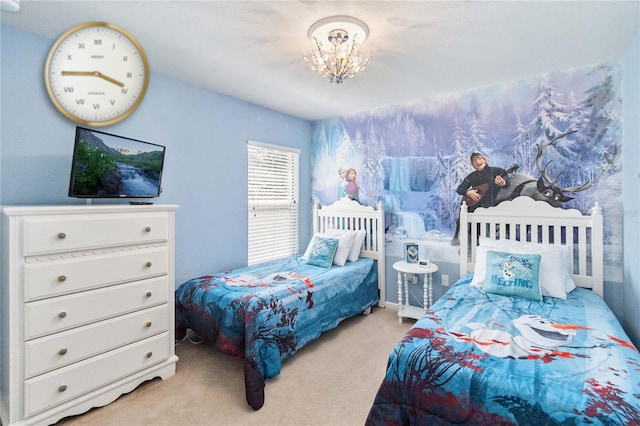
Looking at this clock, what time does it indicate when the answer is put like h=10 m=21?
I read h=3 m=45
